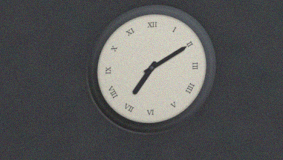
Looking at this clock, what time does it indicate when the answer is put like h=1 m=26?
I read h=7 m=10
